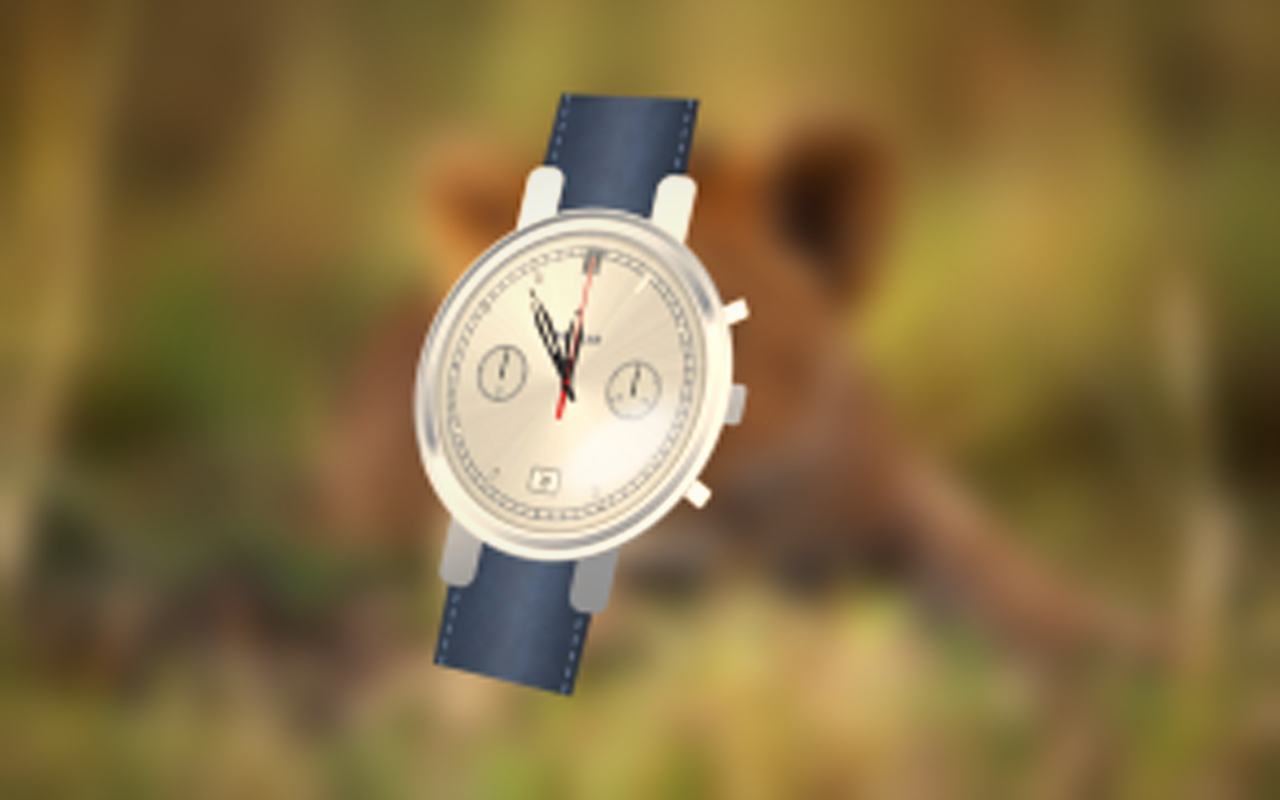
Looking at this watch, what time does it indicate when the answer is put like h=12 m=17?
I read h=11 m=54
